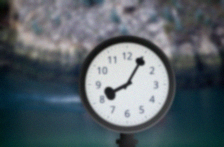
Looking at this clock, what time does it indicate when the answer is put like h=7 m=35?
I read h=8 m=5
